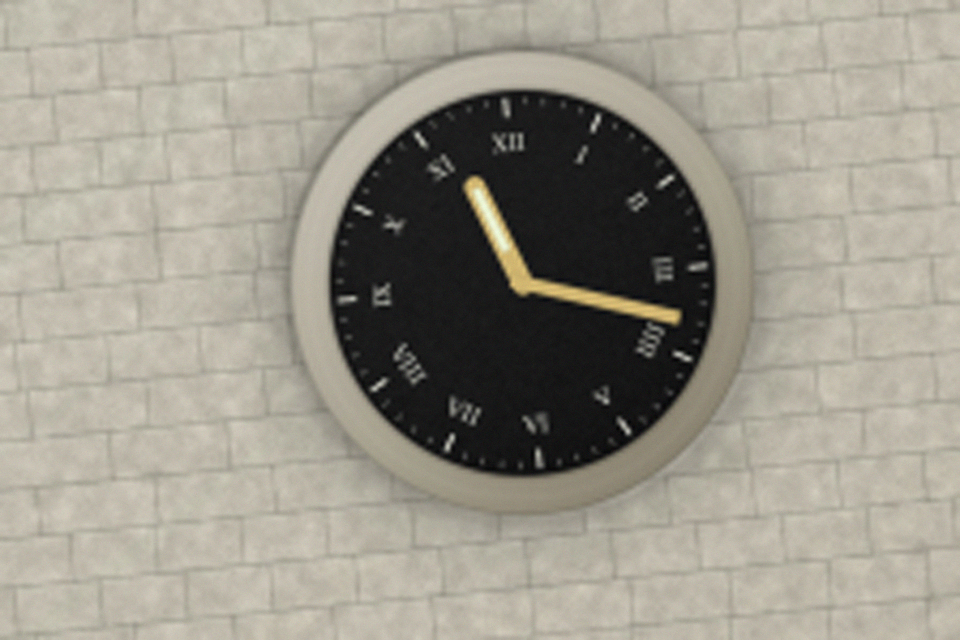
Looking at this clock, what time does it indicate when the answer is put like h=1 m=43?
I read h=11 m=18
